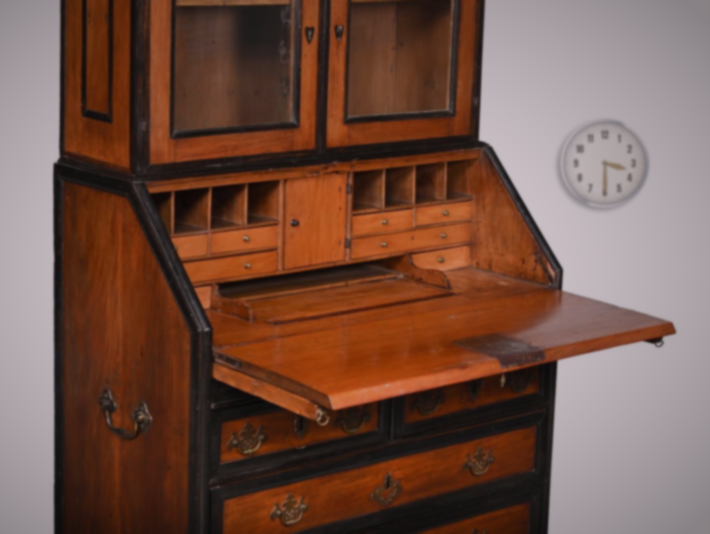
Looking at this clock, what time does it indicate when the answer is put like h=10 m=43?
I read h=3 m=30
